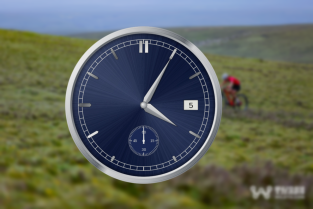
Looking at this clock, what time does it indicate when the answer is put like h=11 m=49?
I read h=4 m=5
